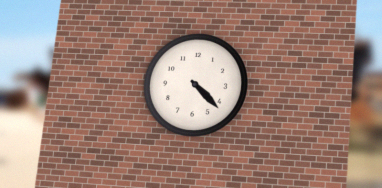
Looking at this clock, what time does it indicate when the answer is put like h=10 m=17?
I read h=4 m=22
